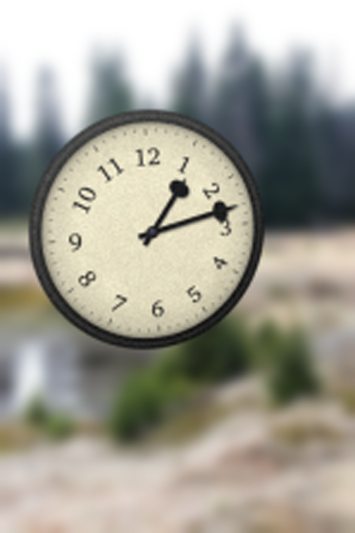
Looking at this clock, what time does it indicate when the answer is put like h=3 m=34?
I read h=1 m=13
